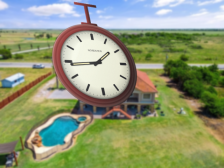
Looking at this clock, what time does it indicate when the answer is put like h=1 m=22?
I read h=1 m=44
